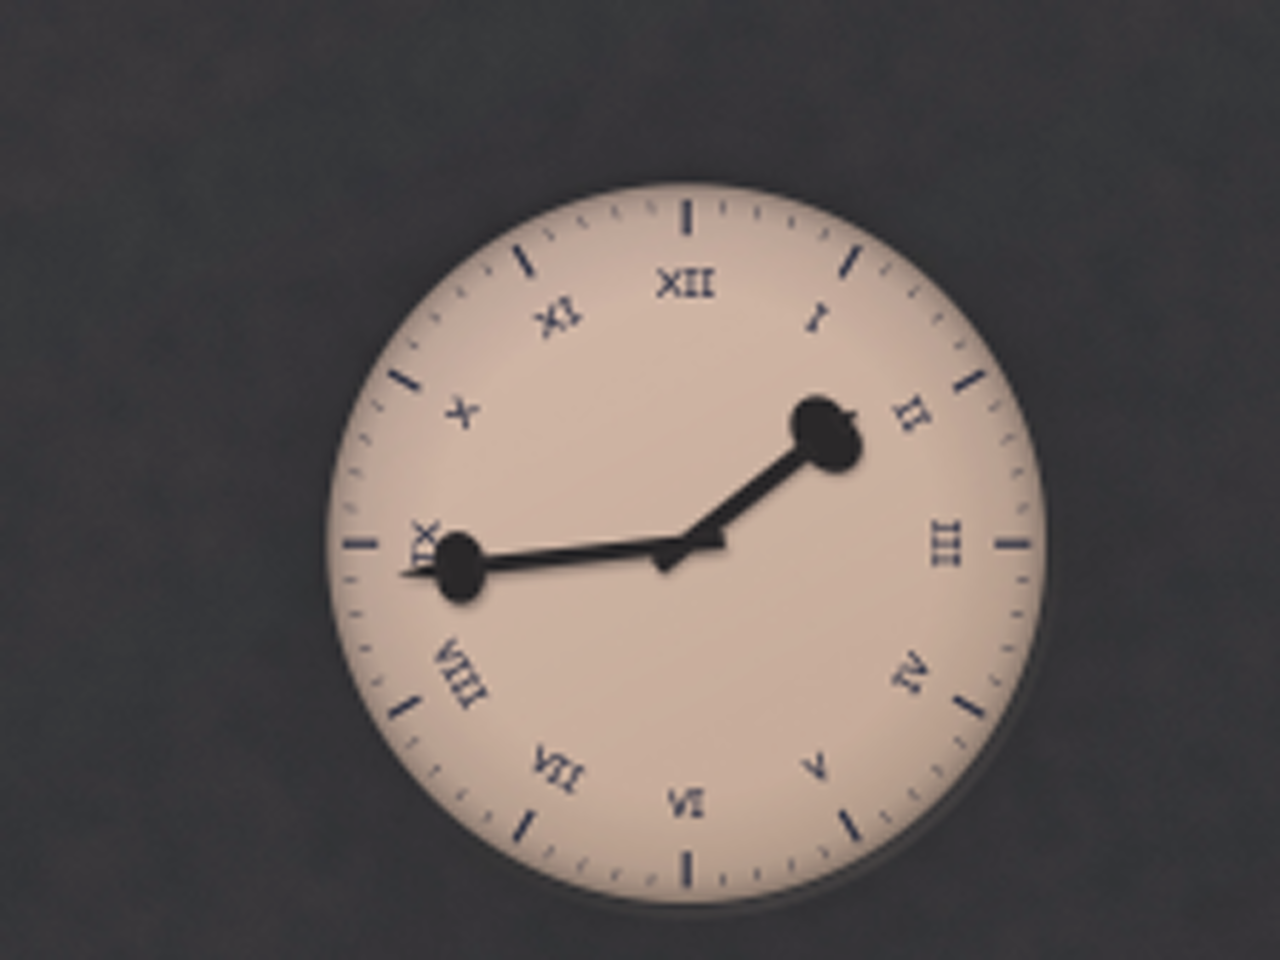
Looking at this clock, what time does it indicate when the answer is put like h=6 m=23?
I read h=1 m=44
